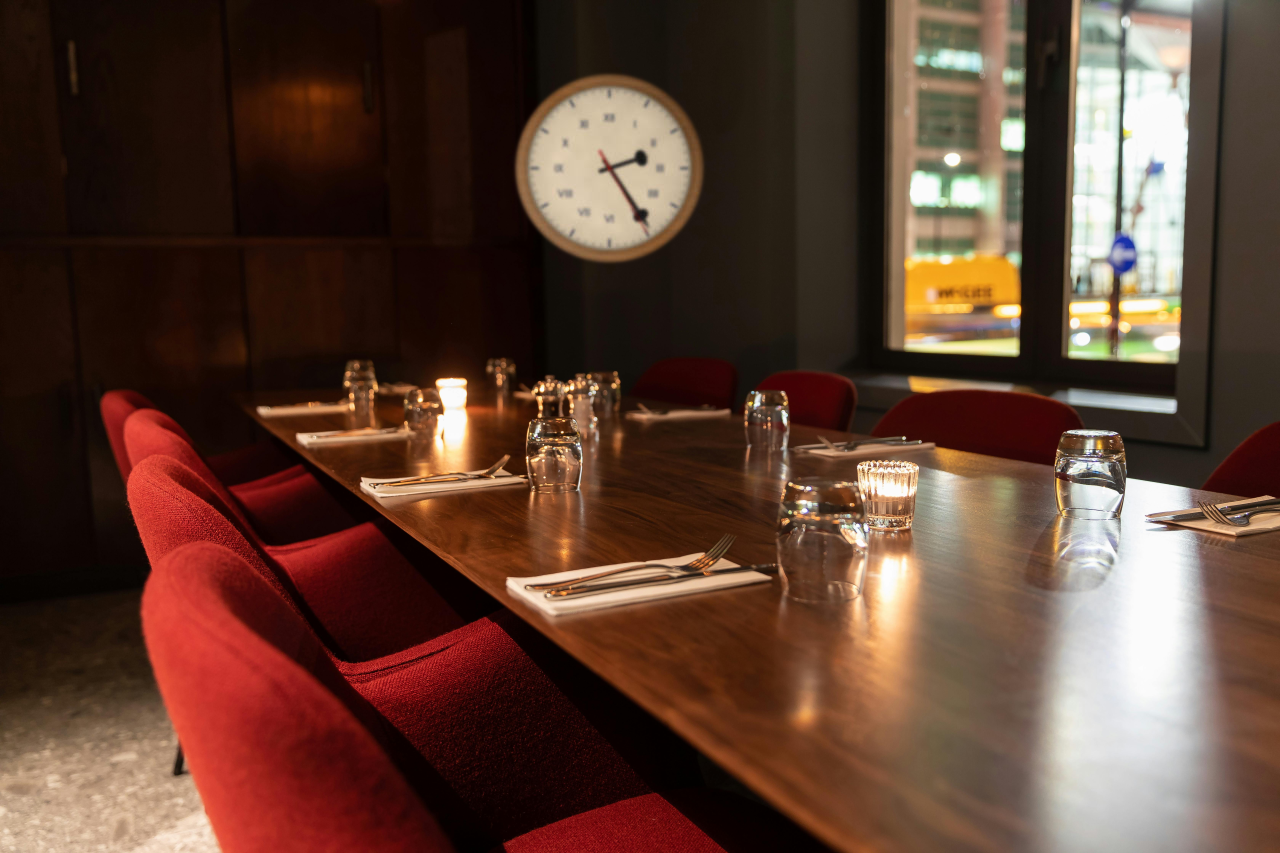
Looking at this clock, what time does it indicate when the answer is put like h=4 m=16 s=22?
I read h=2 m=24 s=25
